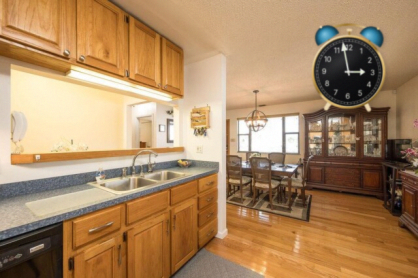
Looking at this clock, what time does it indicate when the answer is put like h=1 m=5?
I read h=2 m=58
